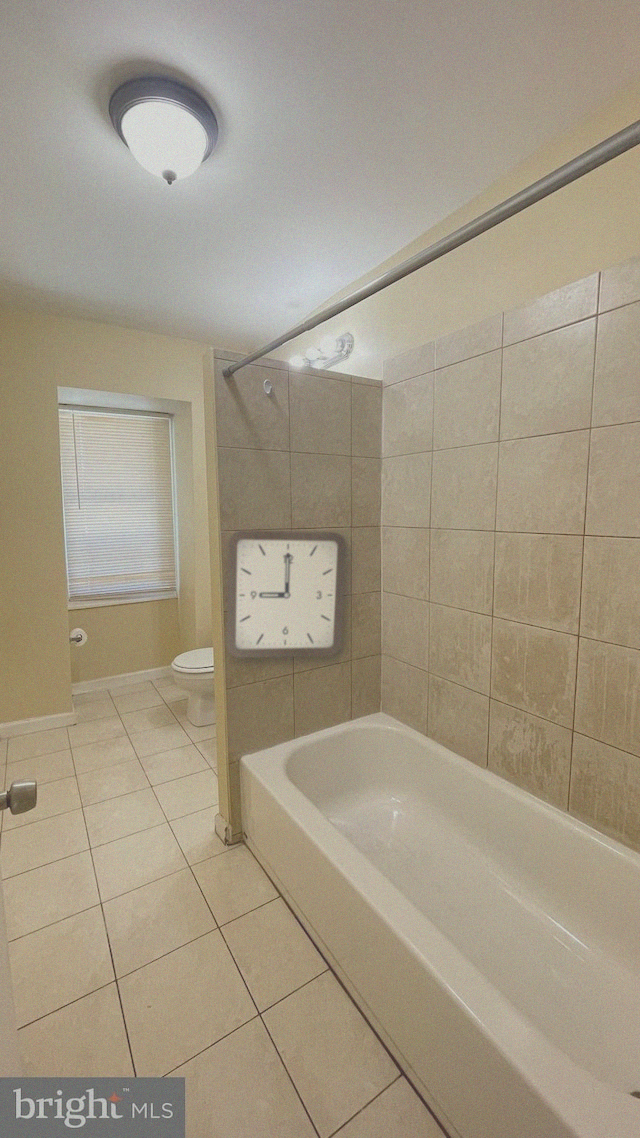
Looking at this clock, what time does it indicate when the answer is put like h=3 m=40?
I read h=9 m=0
